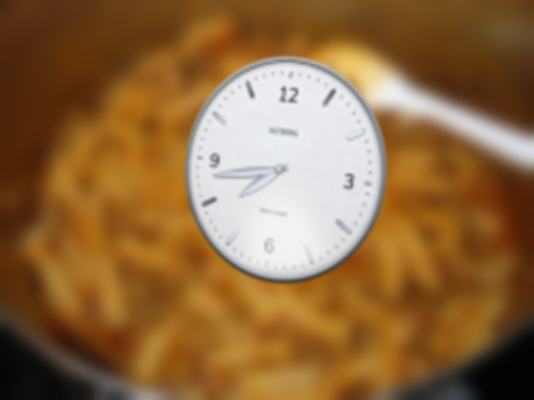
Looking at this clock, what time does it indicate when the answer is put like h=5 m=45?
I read h=7 m=43
